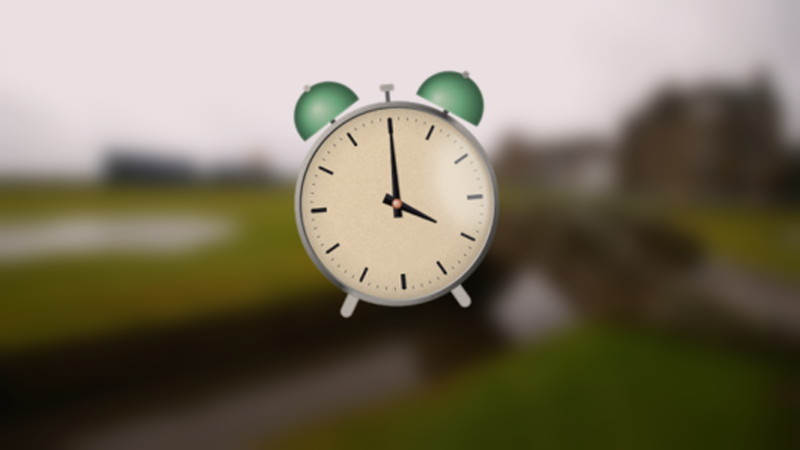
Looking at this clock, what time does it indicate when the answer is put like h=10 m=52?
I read h=4 m=0
